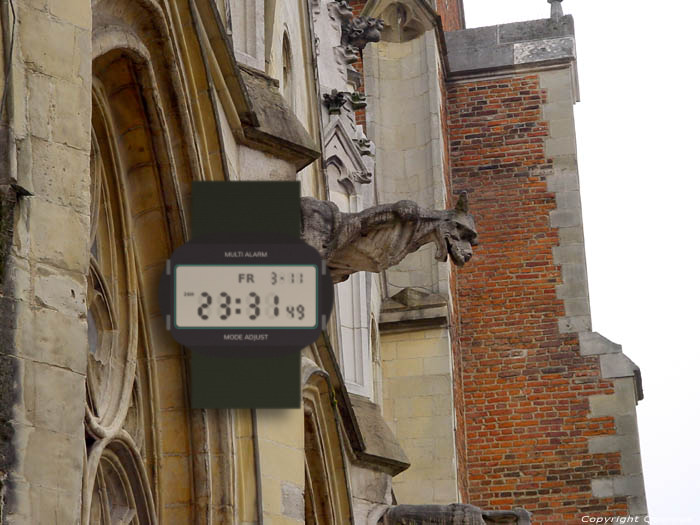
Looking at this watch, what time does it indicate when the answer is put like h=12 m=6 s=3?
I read h=23 m=31 s=49
